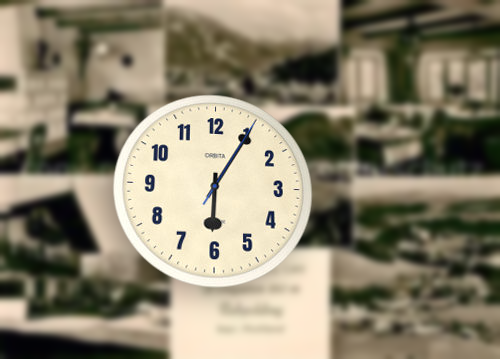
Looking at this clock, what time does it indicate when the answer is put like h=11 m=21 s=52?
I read h=6 m=5 s=5
